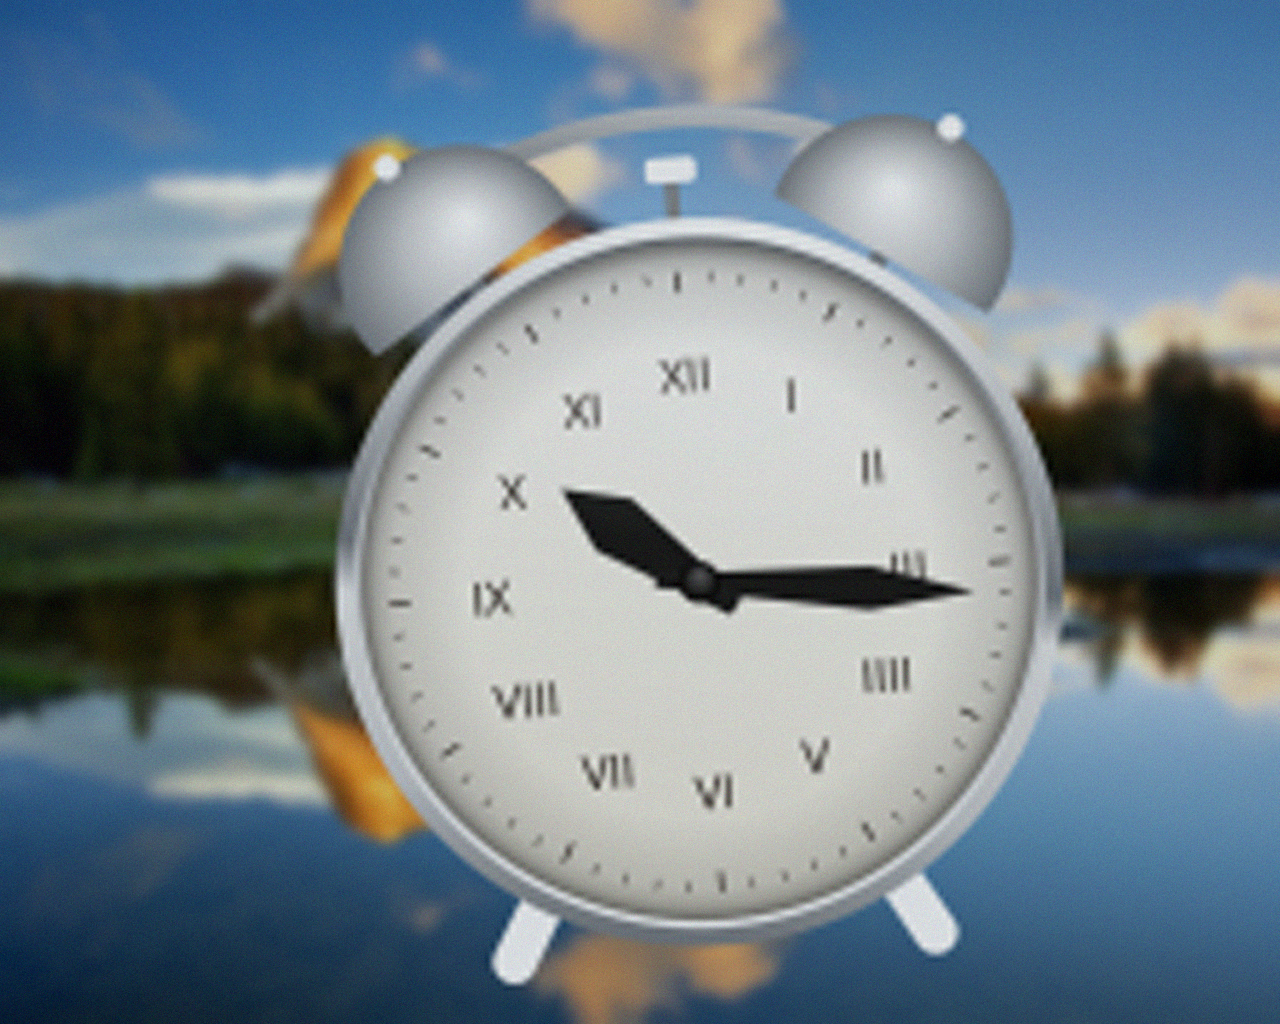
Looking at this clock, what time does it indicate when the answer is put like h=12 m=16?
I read h=10 m=16
